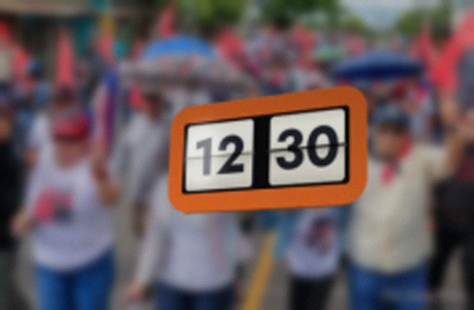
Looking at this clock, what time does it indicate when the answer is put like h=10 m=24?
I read h=12 m=30
